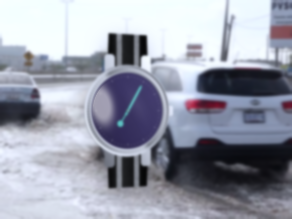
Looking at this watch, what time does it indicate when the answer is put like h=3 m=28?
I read h=7 m=5
